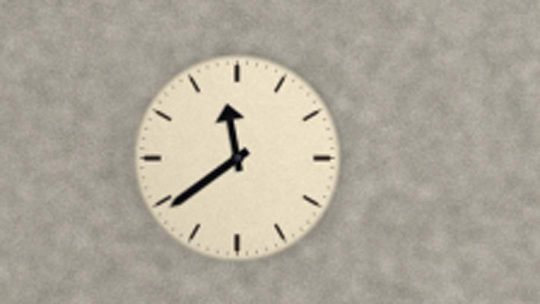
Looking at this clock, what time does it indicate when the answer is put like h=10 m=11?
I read h=11 m=39
